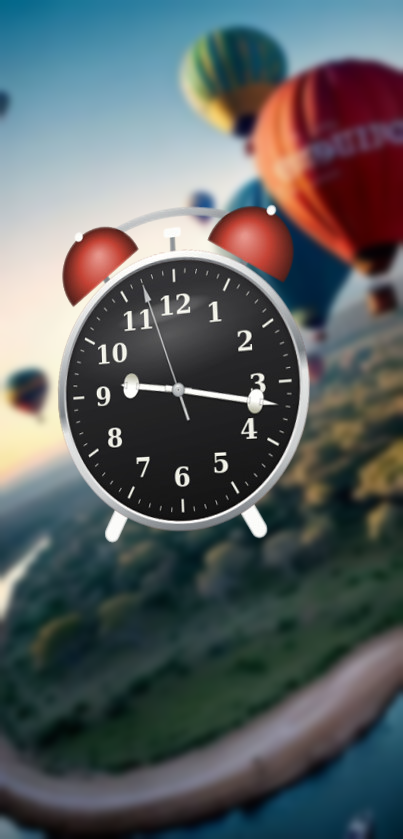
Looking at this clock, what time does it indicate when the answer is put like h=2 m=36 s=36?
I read h=9 m=16 s=57
